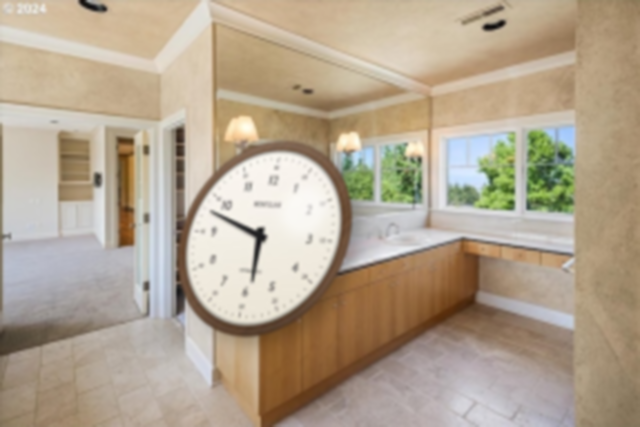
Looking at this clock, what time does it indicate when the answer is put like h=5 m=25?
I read h=5 m=48
